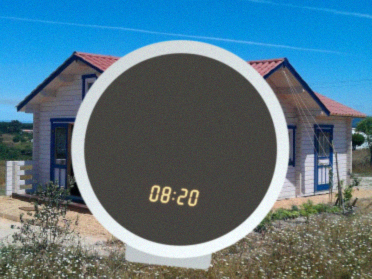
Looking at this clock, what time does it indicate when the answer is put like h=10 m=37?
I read h=8 m=20
